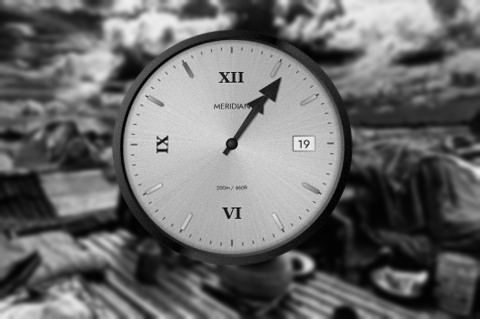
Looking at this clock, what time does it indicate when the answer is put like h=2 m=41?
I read h=1 m=6
